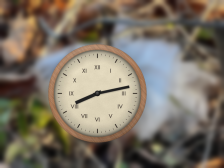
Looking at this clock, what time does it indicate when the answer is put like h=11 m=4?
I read h=8 m=13
